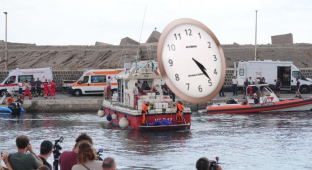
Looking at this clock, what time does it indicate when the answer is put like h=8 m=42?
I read h=4 m=24
